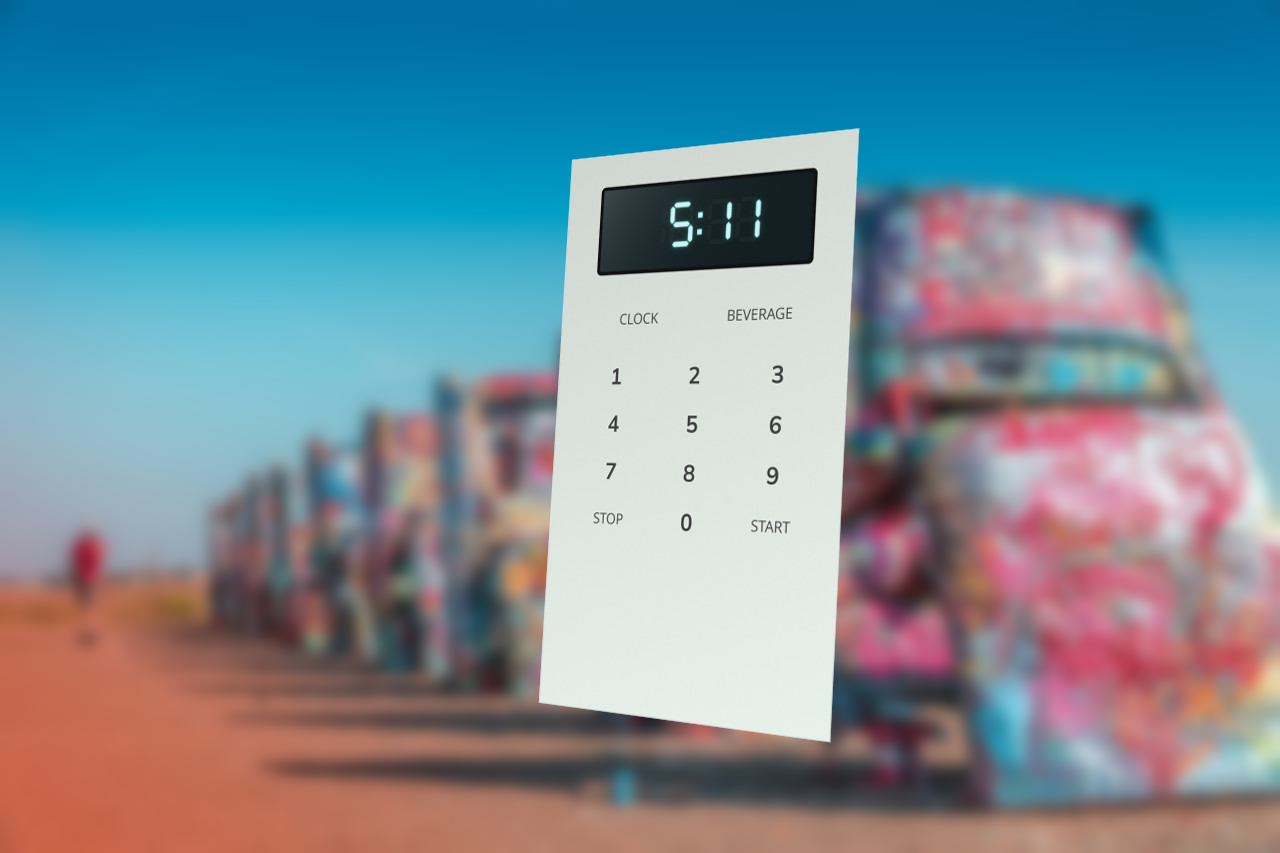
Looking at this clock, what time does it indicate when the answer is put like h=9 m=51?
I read h=5 m=11
